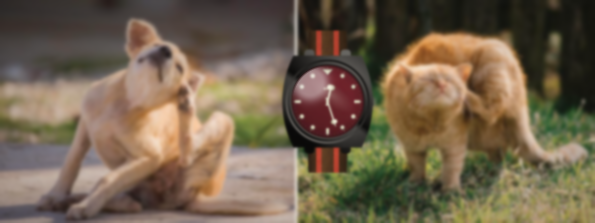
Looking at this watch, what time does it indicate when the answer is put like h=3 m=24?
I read h=12 m=27
